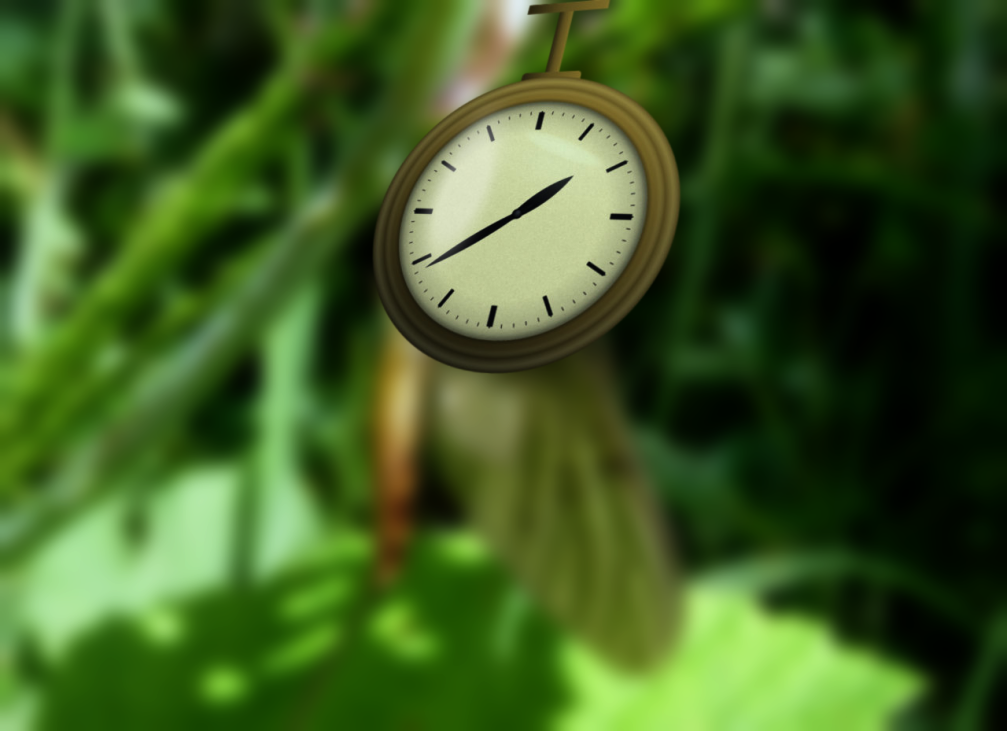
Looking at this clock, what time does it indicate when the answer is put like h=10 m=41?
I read h=1 m=39
